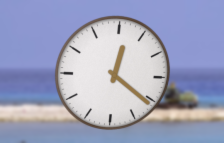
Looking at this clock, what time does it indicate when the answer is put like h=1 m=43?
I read h=12 m=21
